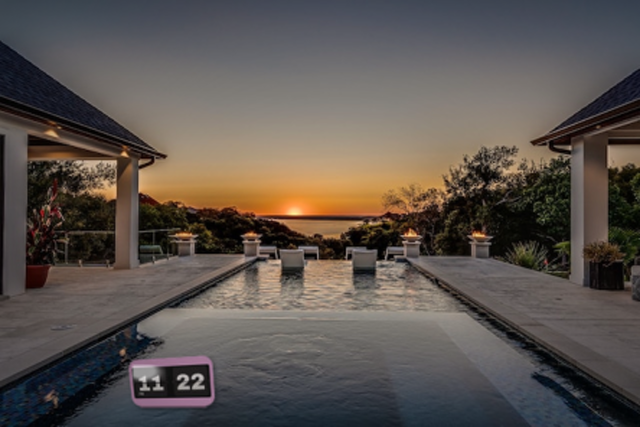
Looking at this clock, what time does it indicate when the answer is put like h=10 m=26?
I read h=11 m=22
